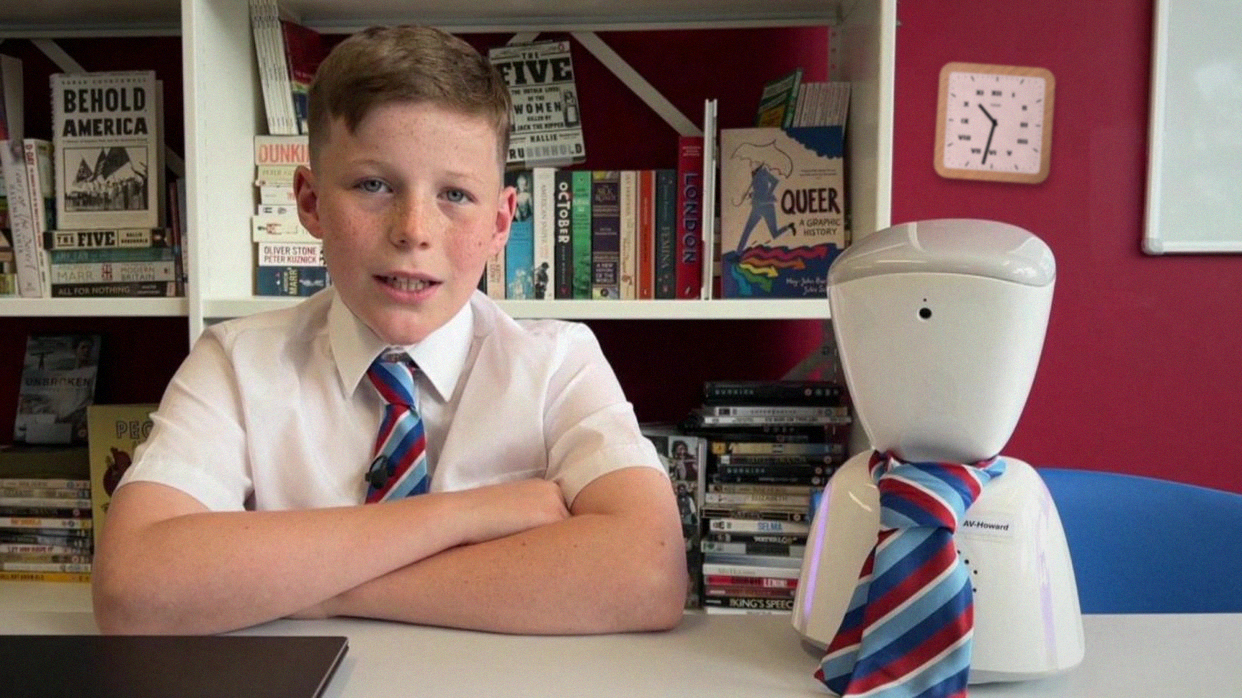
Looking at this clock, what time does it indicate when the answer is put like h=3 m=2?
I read h=10 m=32
